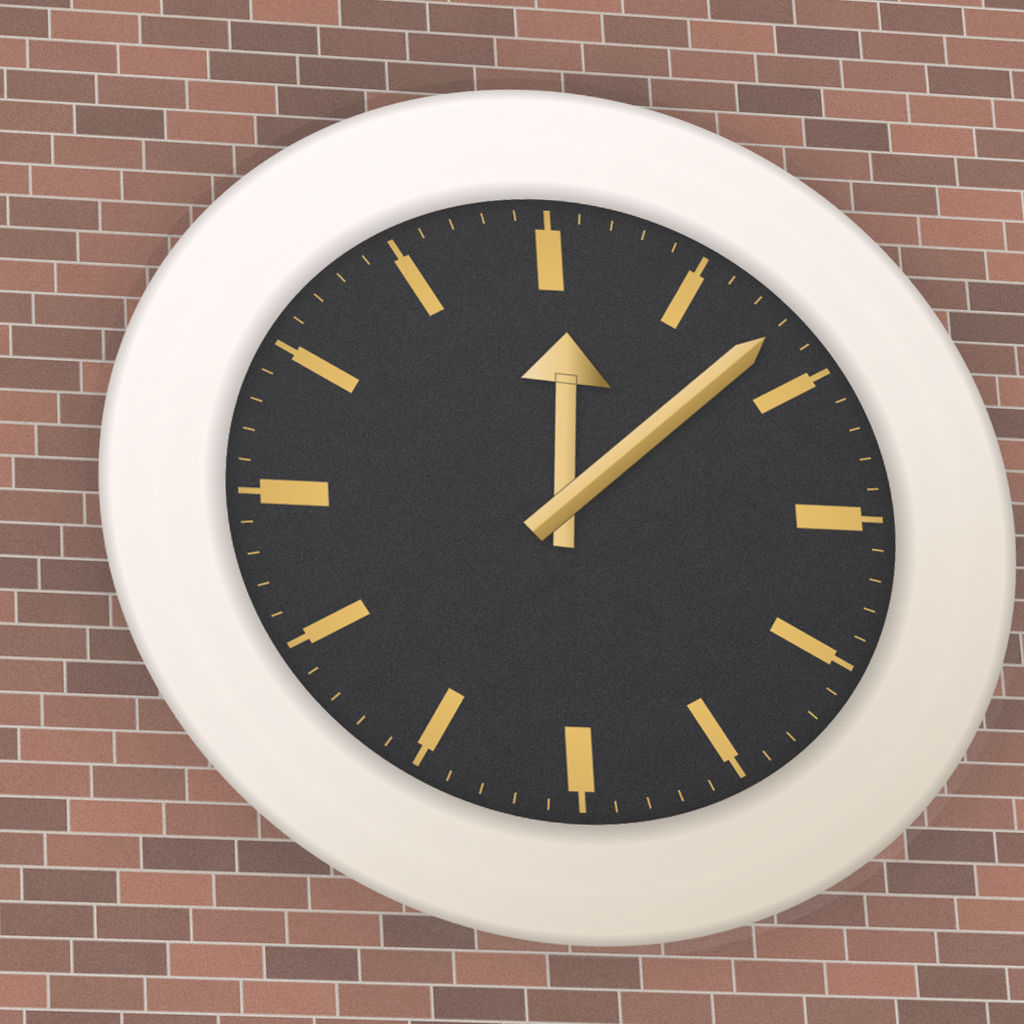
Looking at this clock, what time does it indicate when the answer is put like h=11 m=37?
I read h=12 m=8
